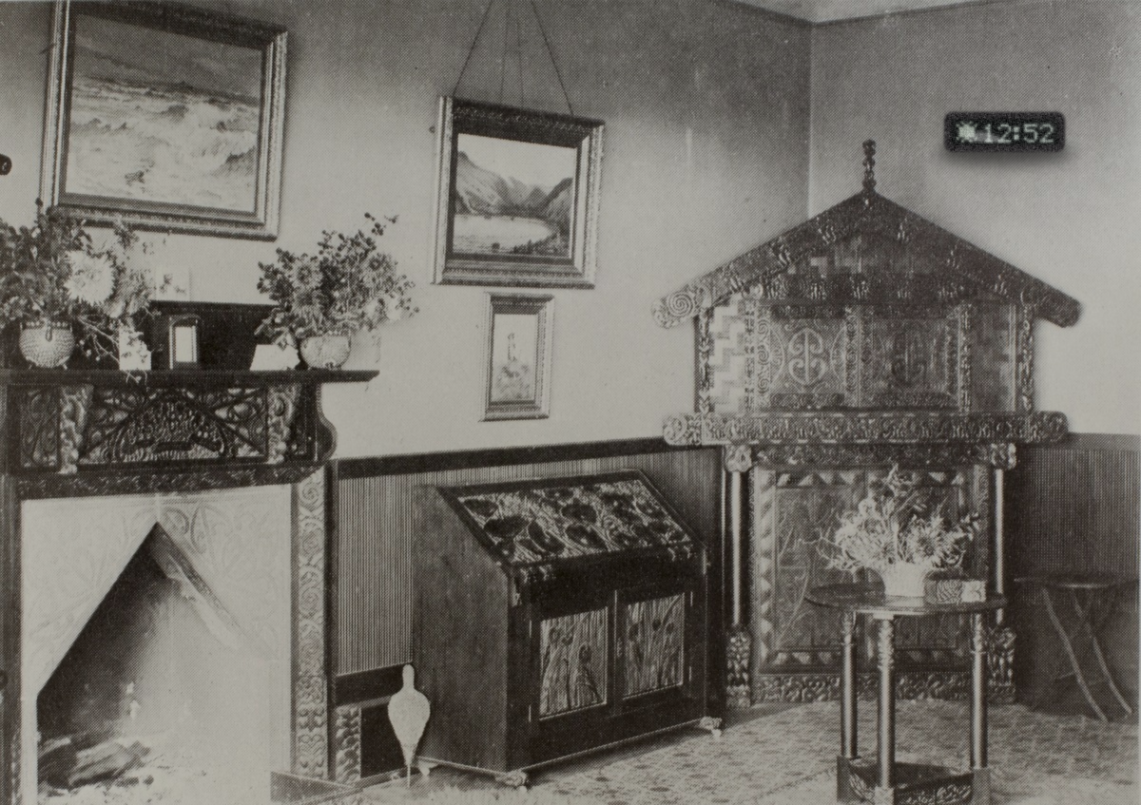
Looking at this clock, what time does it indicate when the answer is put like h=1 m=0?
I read h=12 m=52
